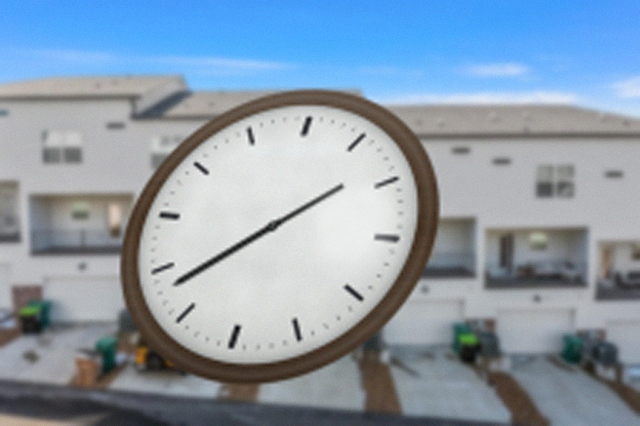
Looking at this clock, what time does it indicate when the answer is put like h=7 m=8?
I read h=1 m=38
